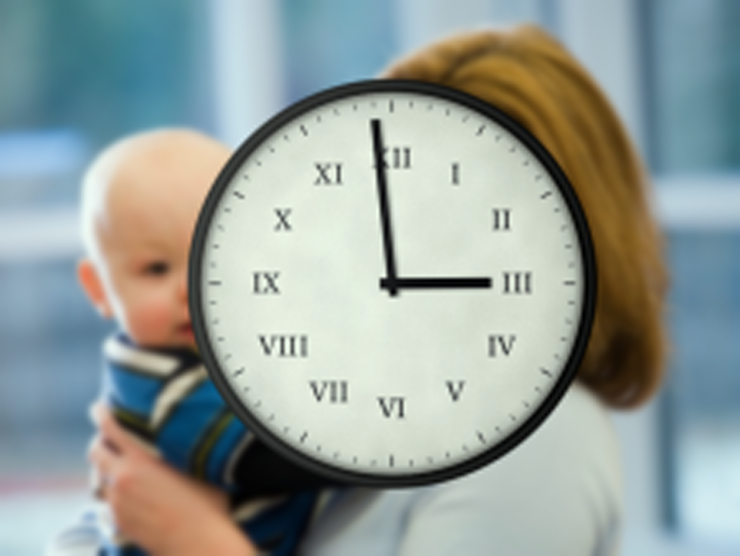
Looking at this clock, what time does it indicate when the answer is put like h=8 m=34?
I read h=2 m=59
